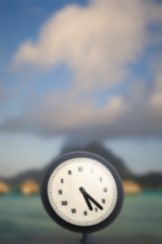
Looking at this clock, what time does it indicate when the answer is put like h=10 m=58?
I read h=5 m=23
